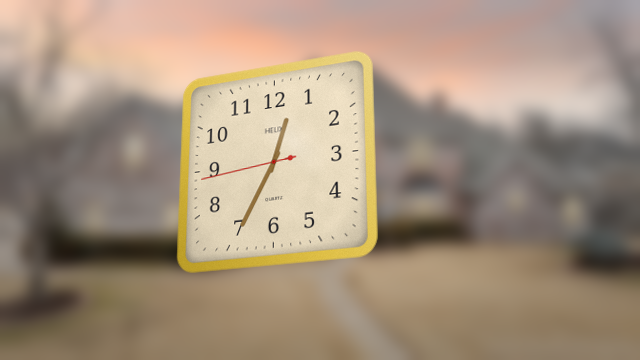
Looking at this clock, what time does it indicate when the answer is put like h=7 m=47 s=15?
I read h=12 m=34 s=44
